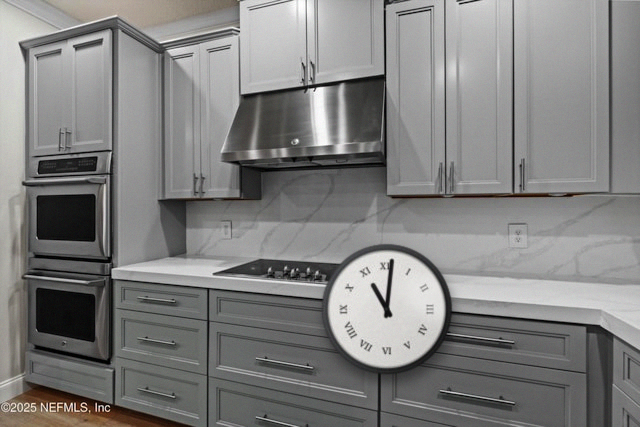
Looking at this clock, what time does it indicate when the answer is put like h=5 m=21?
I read h=11 m=1
